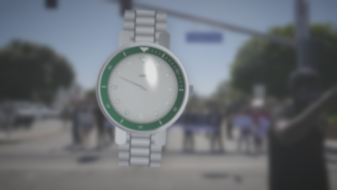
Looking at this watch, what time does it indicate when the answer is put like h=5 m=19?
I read h=9 m=49
